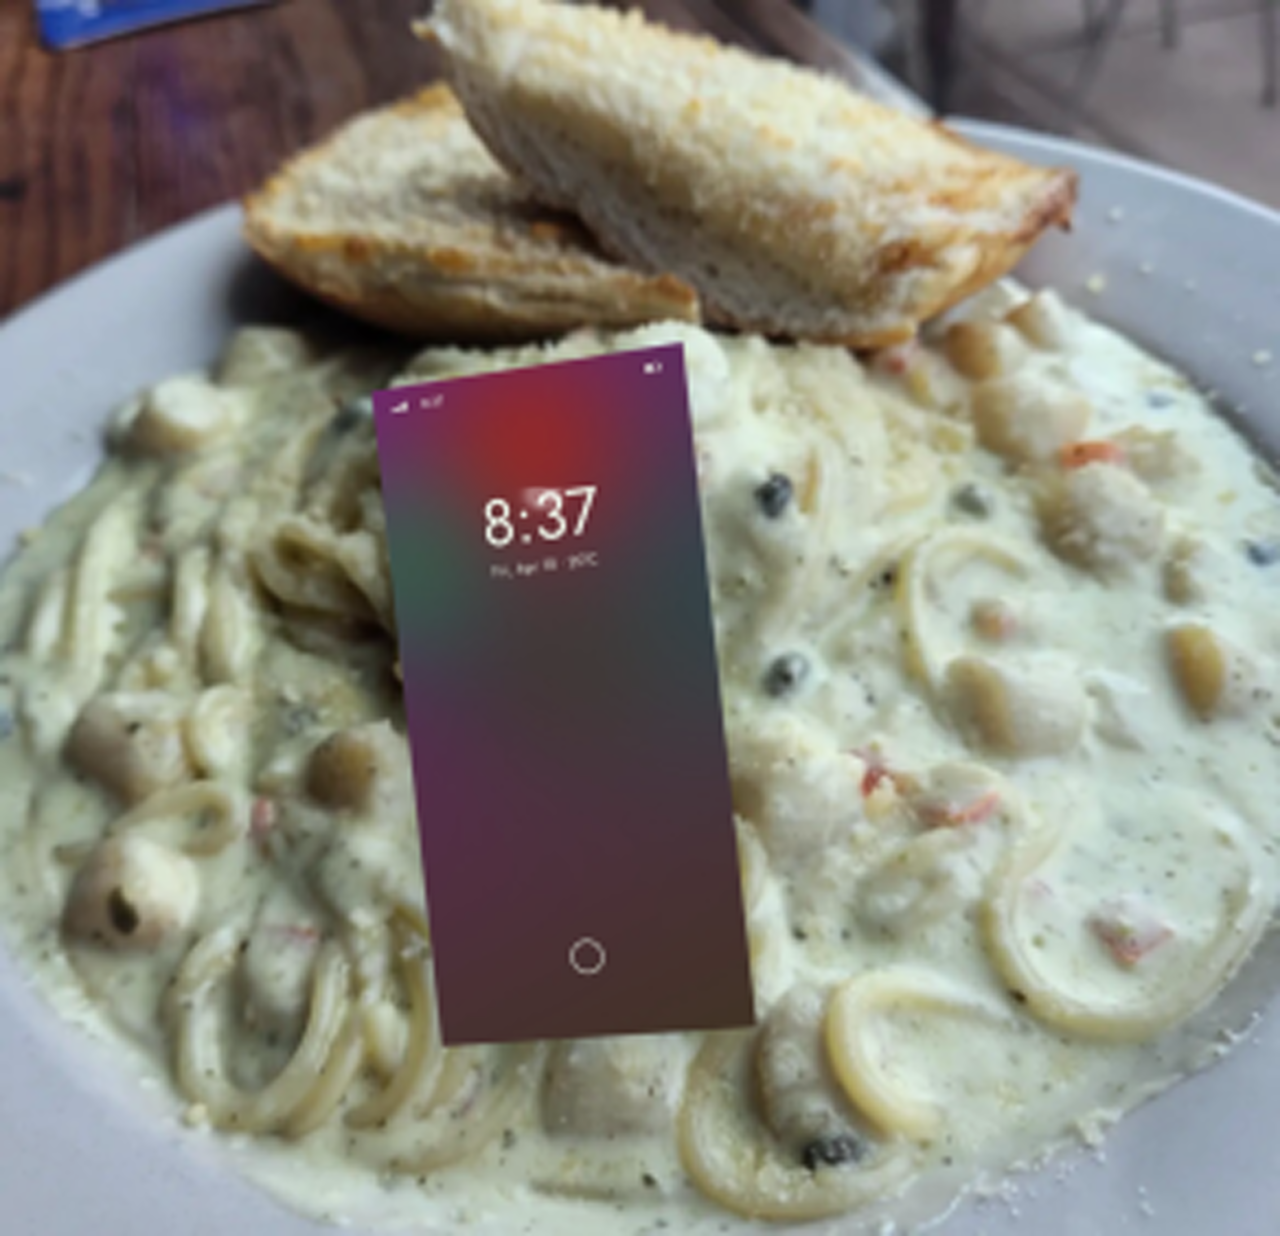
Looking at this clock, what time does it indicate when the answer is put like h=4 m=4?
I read h=8 m=37
